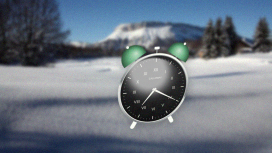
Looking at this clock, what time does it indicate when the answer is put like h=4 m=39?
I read h=7 m=20
